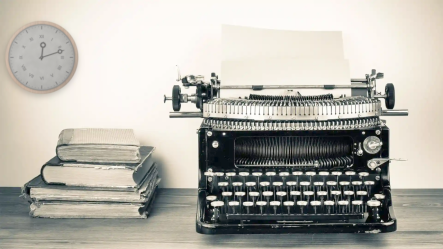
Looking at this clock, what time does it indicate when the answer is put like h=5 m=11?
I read h=12 m=12
